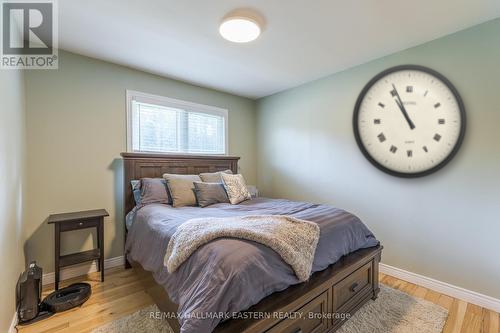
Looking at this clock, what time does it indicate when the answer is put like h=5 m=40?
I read h=10 m=56
